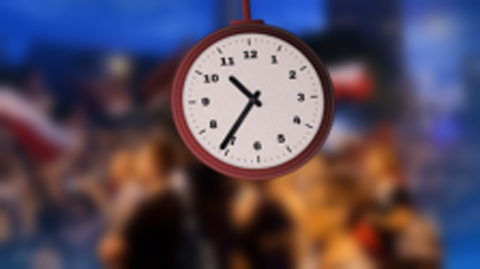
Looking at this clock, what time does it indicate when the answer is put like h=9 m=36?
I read h=10 m=36
